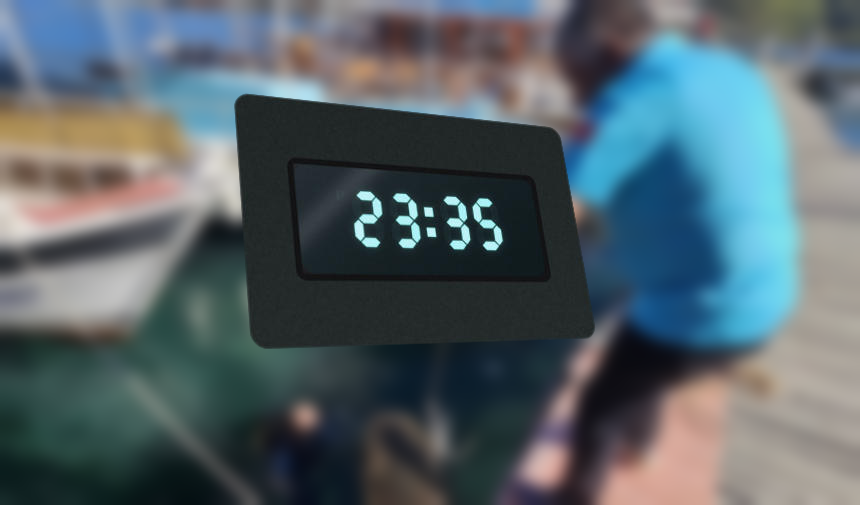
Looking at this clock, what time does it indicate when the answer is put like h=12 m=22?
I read h=23 m=35
